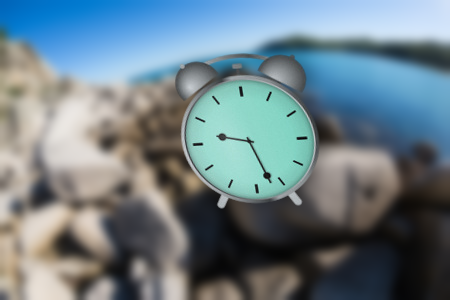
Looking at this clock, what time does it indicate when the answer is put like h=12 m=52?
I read h=9 m=27
